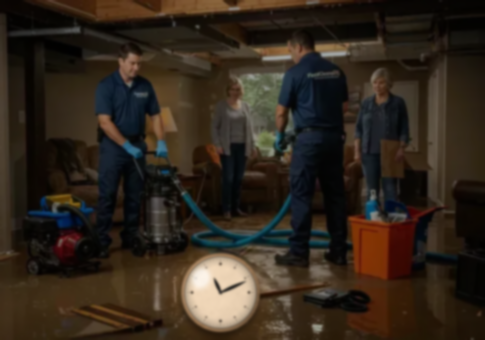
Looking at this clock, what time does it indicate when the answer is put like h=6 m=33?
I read h=11 m=11
